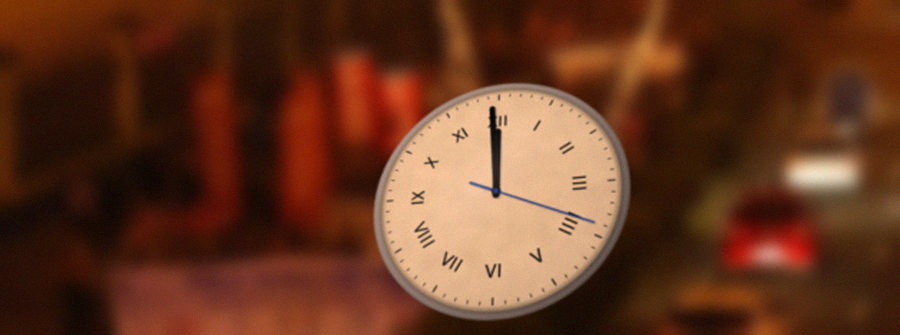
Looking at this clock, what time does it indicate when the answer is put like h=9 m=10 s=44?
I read h=11 m=59 s=19
